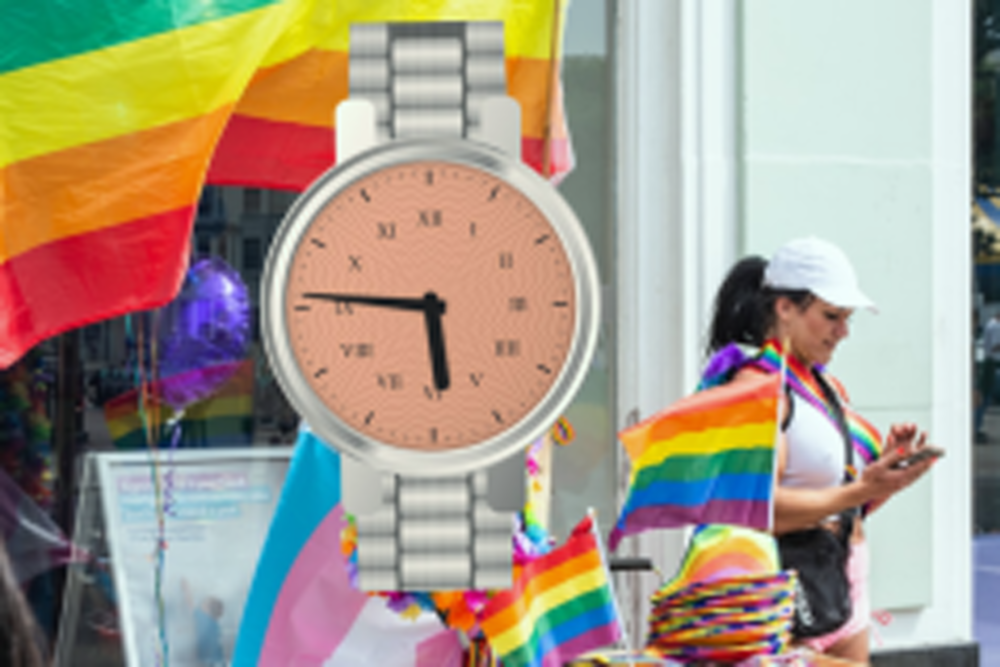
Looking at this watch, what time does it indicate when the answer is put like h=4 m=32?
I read h=5 m=46
